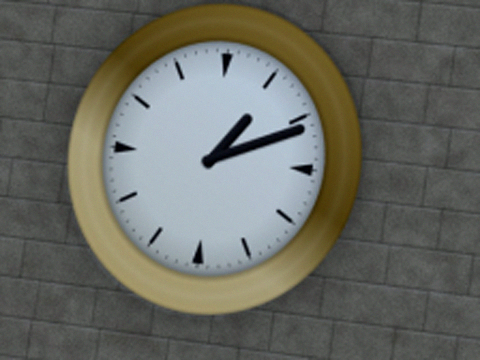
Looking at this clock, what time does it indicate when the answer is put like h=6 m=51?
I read h=1 m=11
